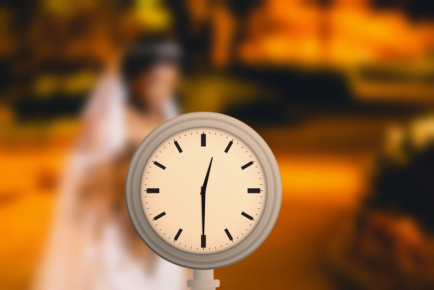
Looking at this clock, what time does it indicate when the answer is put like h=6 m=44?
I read h=12 m=30
